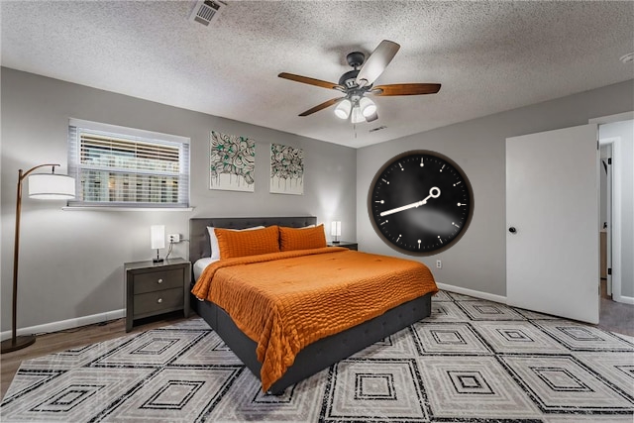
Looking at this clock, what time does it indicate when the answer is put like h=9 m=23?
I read h=1 m=42
